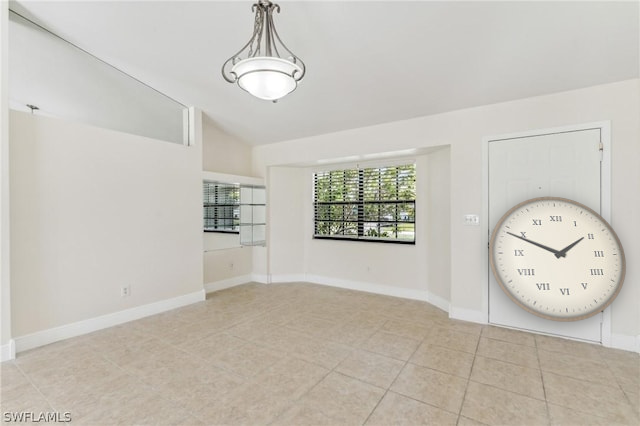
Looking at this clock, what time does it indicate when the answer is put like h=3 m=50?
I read h=1 m=49
